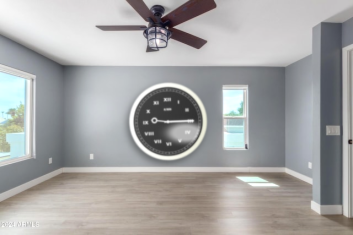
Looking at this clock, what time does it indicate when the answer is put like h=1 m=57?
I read h=9 m=15
